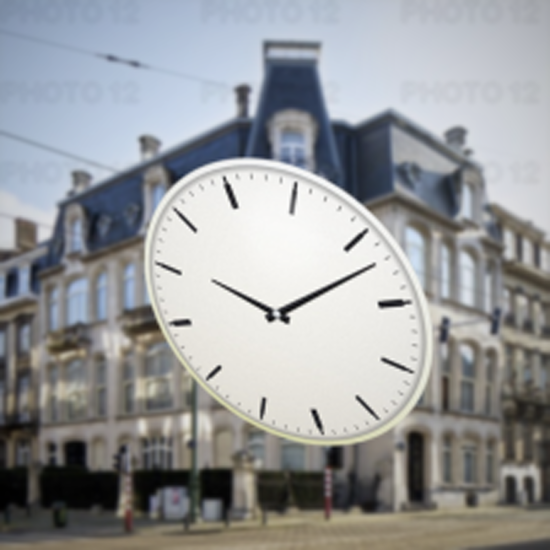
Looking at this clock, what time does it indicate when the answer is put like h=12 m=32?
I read h=10 m=12
